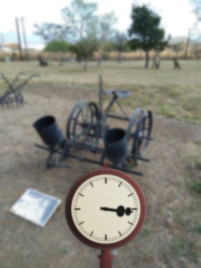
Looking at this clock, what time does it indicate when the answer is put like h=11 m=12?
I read h=3 m=16
